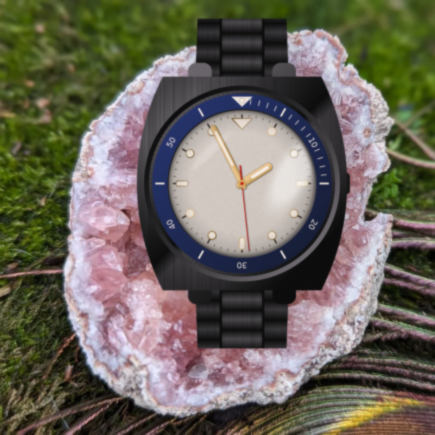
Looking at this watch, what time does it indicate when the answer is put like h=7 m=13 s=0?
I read h=1 m=55 s=29
